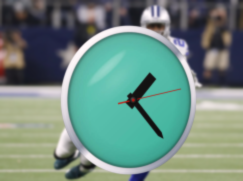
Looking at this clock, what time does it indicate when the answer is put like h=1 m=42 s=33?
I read h=1 m=23 s=13
